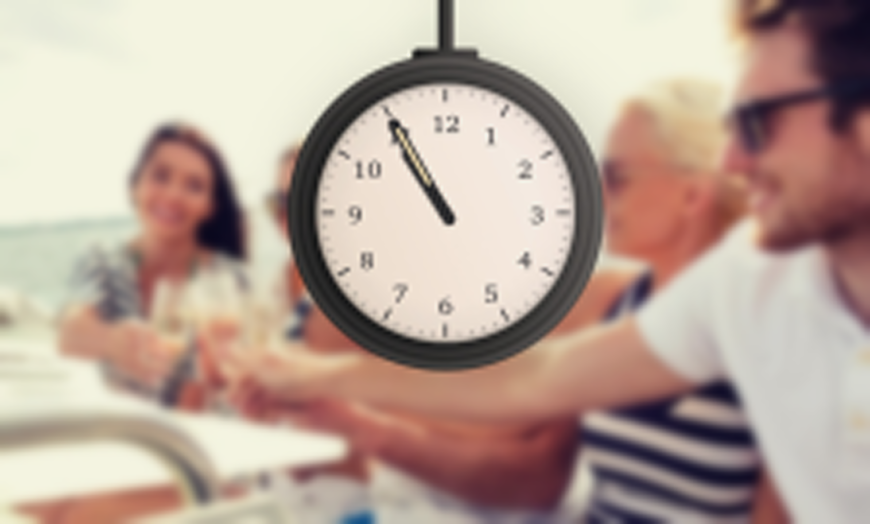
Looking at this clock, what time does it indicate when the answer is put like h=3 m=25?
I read h=10 m=55
